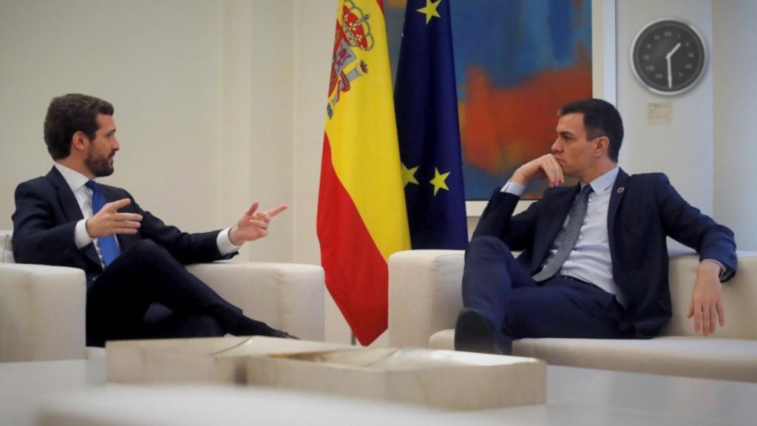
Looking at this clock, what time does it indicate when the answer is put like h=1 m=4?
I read h=1 m=30
